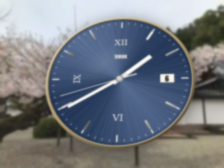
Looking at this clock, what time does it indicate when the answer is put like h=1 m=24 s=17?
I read h=1 m=39 s=42
